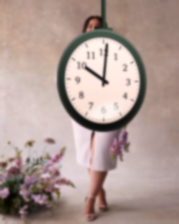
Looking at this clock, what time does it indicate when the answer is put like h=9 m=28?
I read h=10 m=1
